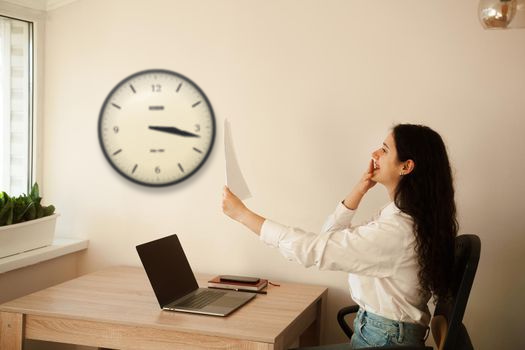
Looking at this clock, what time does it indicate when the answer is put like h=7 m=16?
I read h=3 m=17
